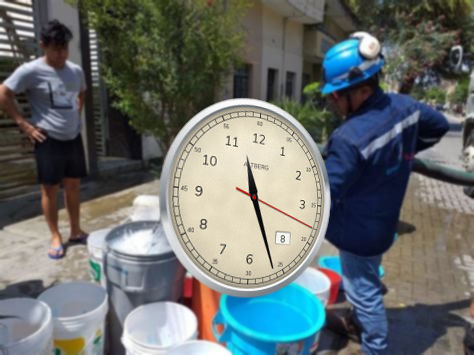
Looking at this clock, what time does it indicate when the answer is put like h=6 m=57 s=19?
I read h=11 m=26 s=18
